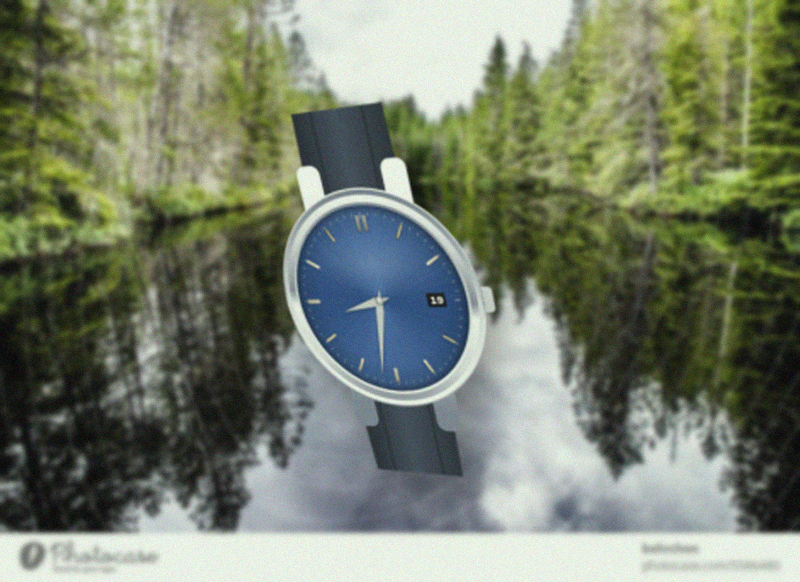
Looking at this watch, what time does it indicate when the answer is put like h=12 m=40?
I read h=8 m=32
